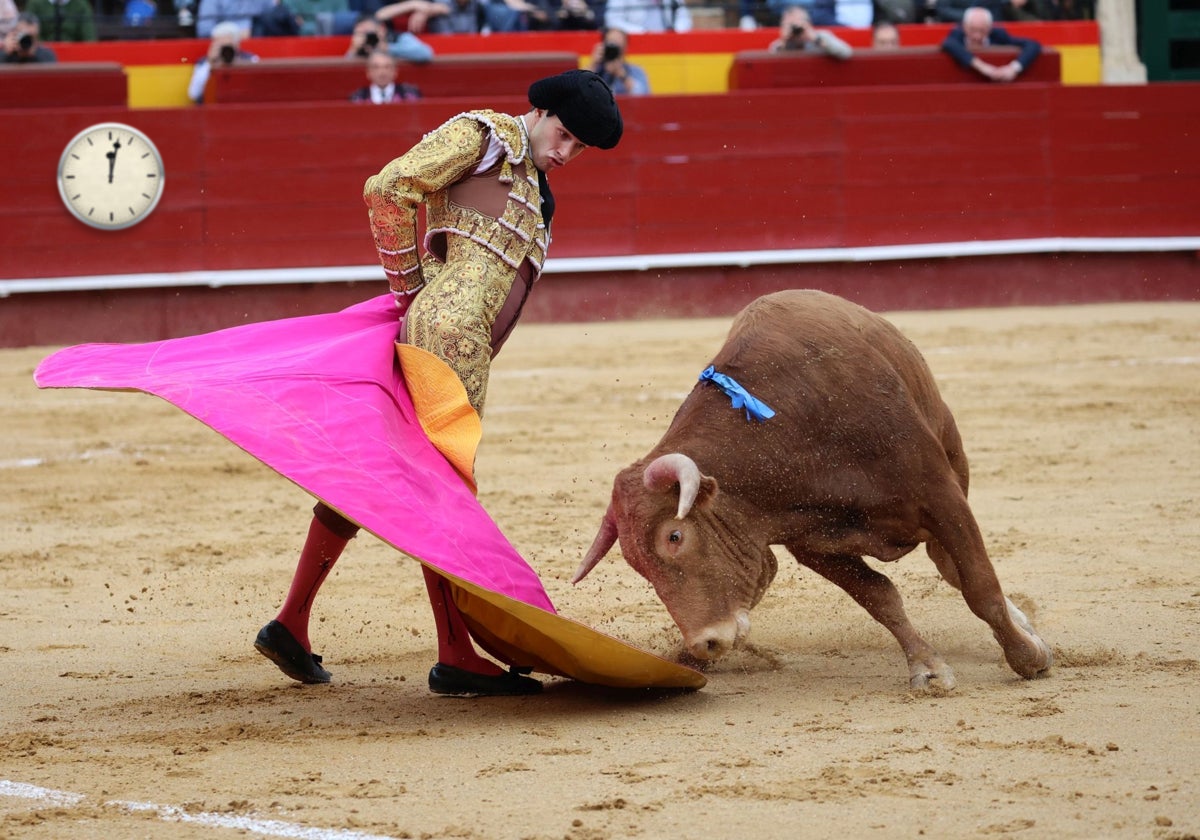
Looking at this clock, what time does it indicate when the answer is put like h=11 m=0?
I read h=12 m=2
